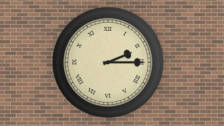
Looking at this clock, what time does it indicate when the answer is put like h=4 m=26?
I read h=2 m=15
